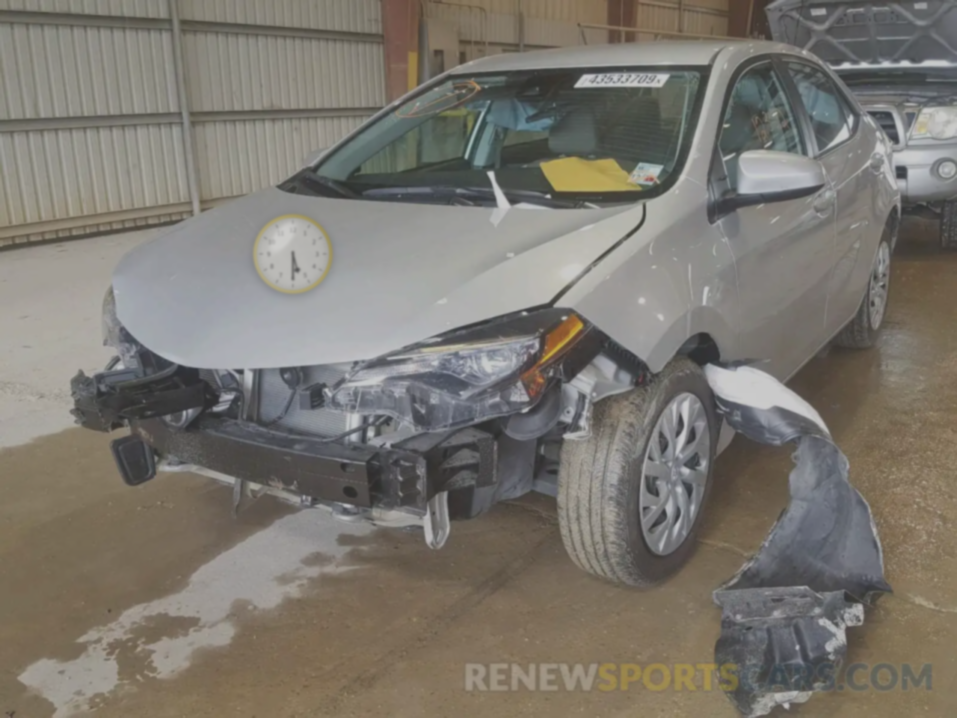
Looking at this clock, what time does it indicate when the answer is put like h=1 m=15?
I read h=5 m=30
